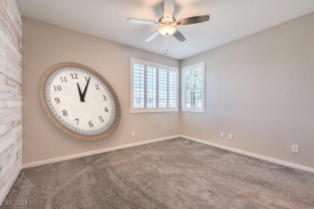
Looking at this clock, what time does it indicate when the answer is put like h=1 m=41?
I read h=12 m=6
